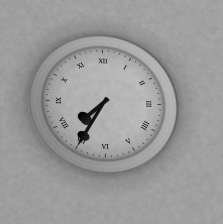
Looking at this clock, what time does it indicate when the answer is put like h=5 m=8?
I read h=7 m=35
